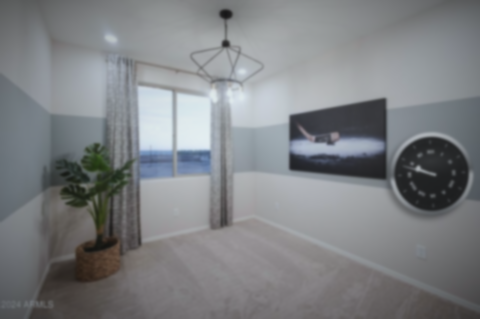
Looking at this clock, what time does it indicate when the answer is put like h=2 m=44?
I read h=9 m=48
